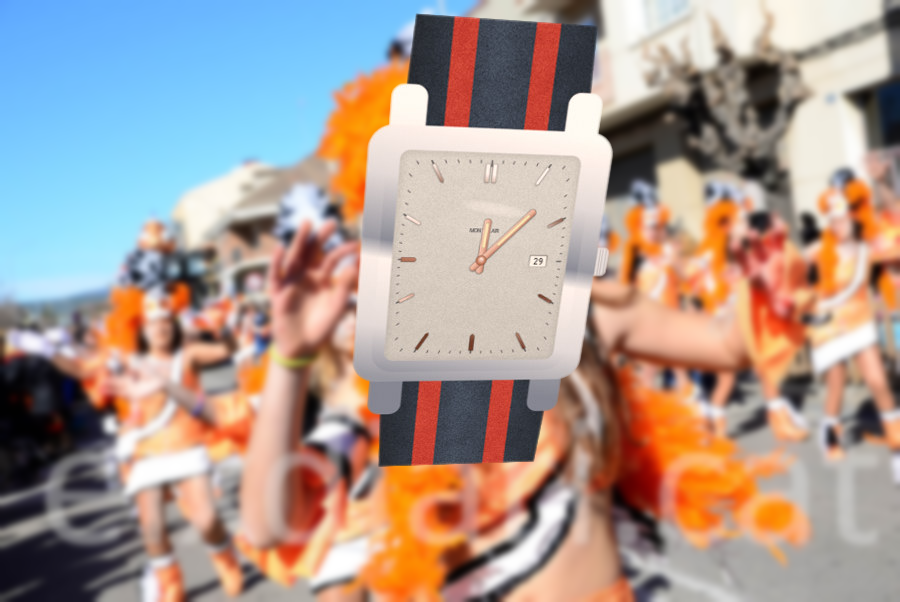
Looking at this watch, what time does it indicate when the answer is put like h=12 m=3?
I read h=12 m=7
